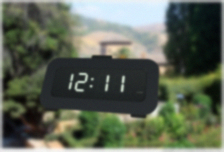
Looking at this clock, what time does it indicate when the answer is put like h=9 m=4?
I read h=12 m=11
